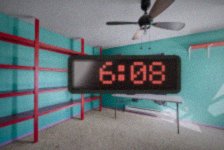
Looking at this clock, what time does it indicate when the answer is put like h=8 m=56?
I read h=6 m=8
